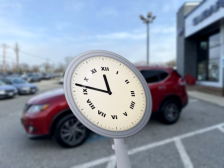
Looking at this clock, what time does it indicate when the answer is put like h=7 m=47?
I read h=11 m=47
